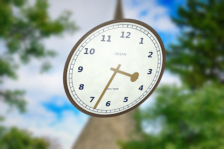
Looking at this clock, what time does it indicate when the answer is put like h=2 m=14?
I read h=3 m=33
